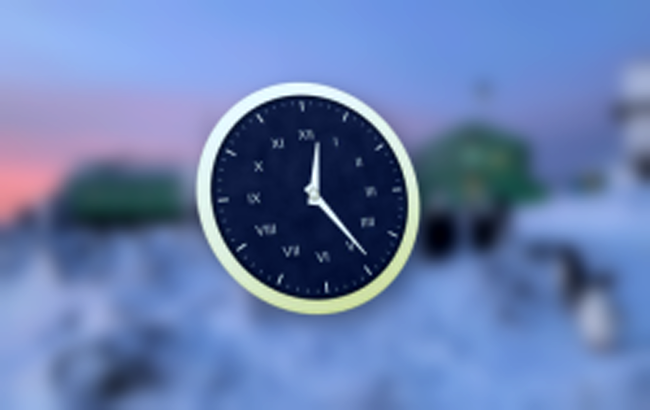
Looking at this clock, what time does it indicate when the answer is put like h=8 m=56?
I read h=12 m=24
